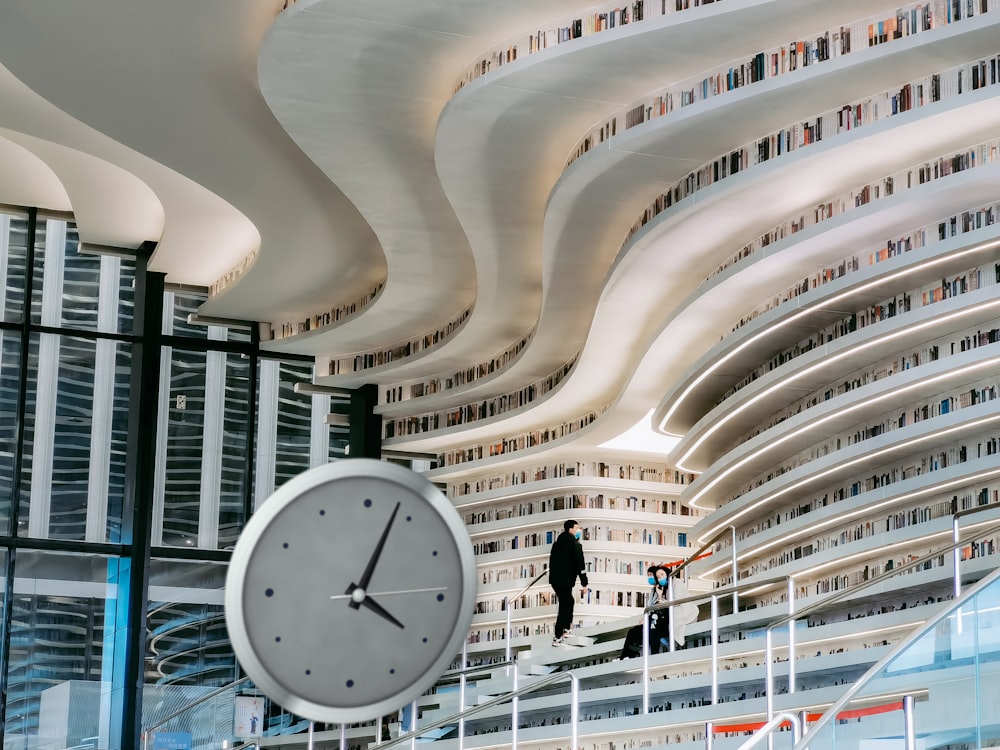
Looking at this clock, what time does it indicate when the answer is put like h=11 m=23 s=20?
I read h=4 m=3 s=14
